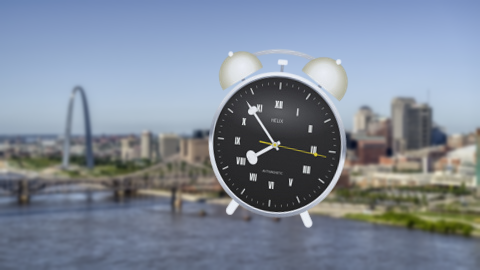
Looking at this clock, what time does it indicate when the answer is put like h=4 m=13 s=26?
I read h=7 m=53 s=16
